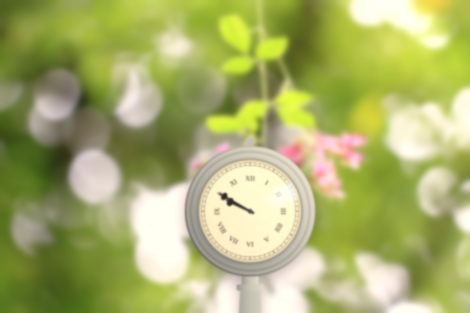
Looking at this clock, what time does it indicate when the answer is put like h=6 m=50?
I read h=9 m=50
